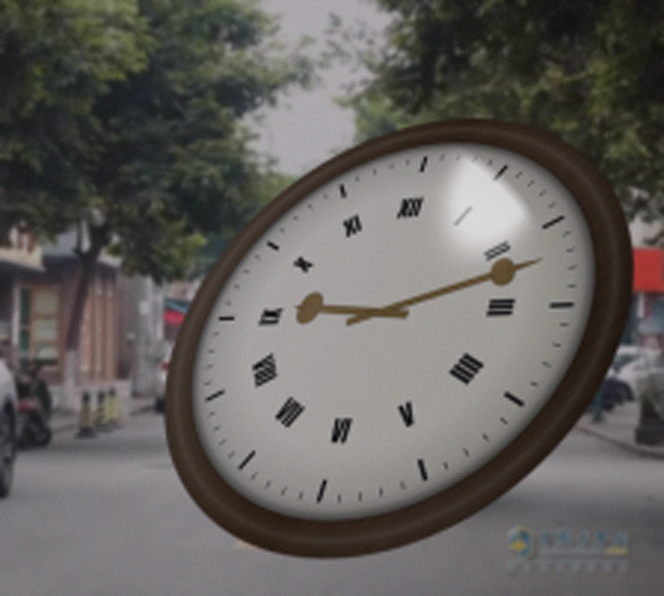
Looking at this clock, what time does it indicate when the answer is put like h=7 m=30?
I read h=9 m=12
